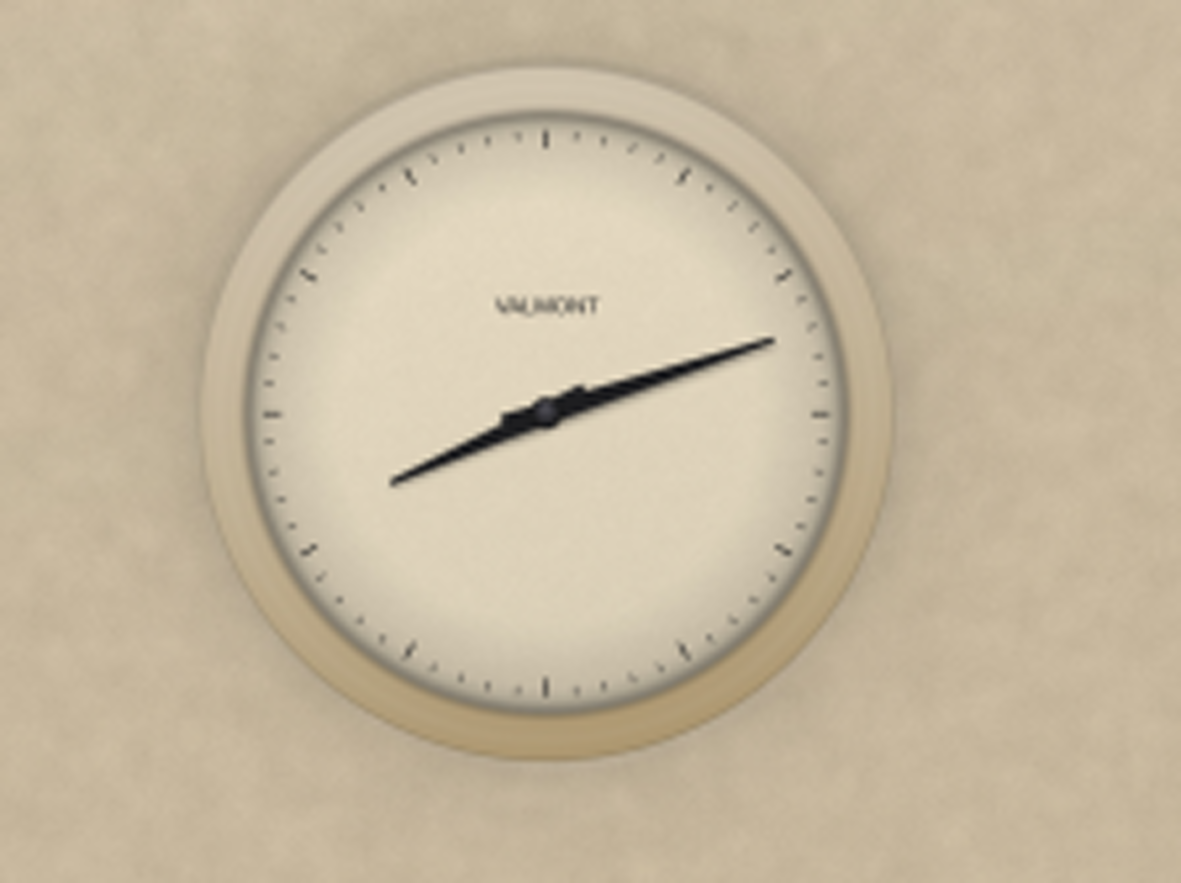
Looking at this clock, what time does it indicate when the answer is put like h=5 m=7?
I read h=8 m=12
